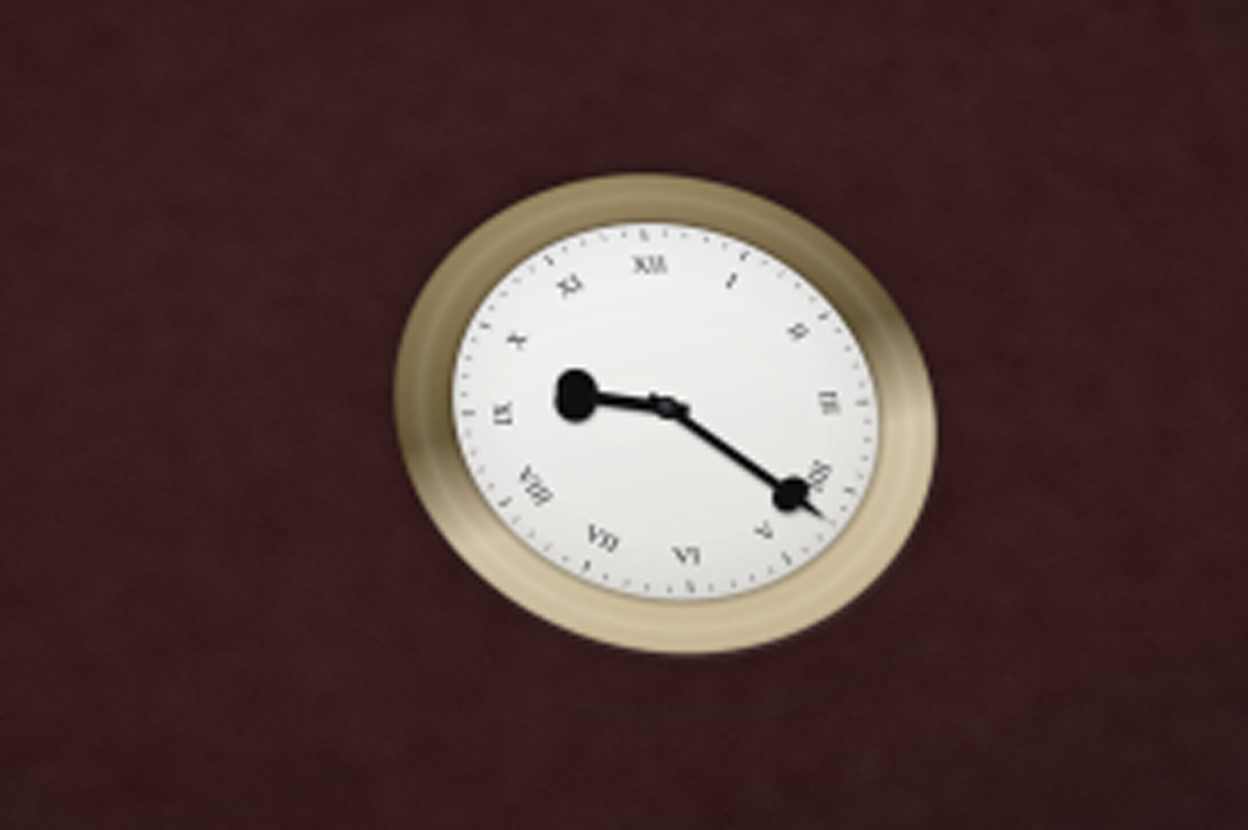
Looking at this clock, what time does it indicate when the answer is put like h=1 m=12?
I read h=9 m=22
